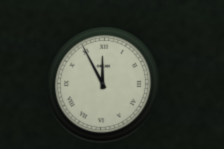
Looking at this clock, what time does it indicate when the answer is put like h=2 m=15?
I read h=11 m=55
